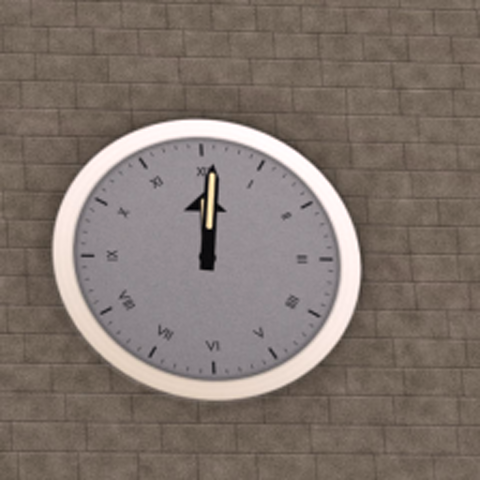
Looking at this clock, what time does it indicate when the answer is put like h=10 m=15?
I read h=12 m=1
